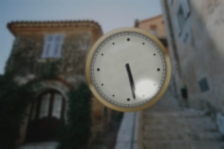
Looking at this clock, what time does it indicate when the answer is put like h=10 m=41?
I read h=5 m=28
